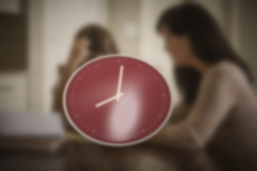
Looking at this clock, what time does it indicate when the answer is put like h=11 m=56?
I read h=8 m=1
